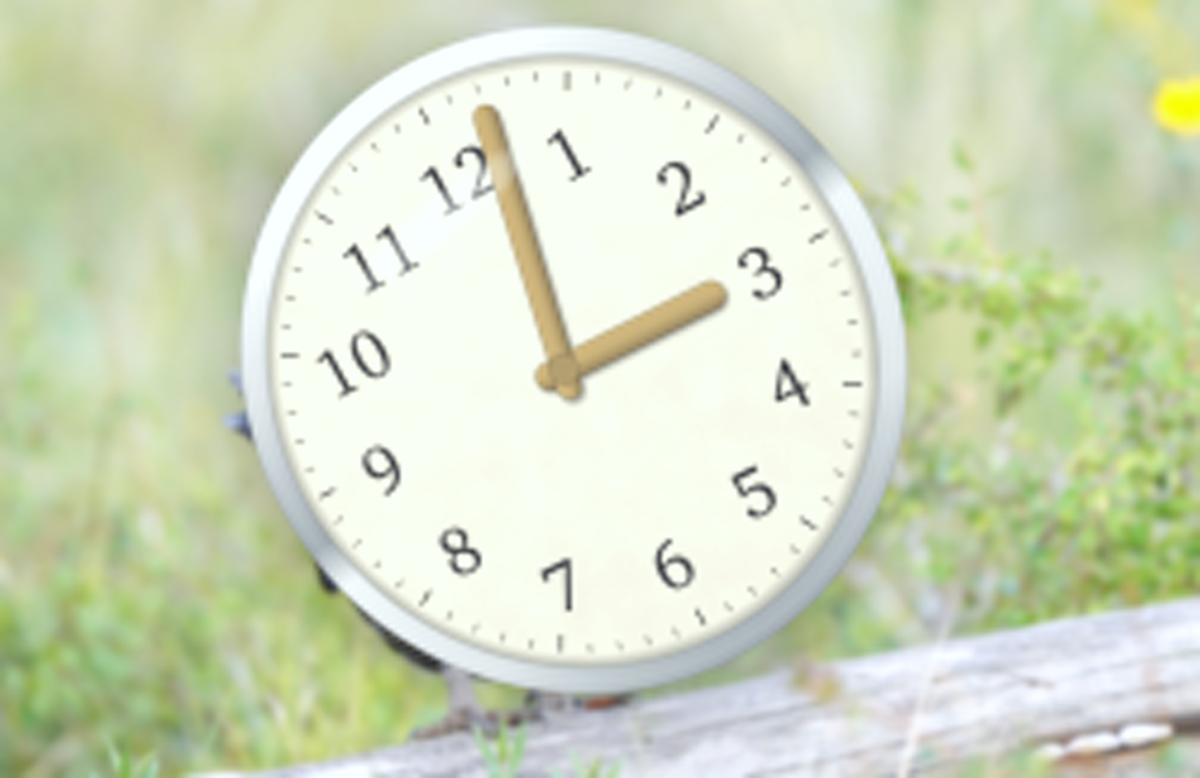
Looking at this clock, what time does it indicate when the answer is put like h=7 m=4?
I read h=3 m=2
